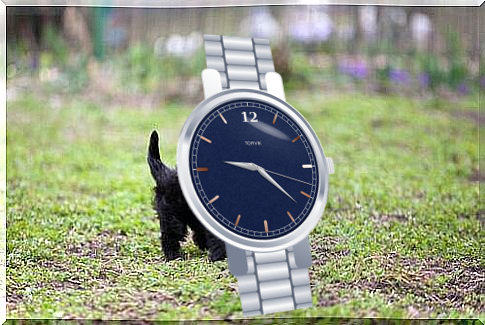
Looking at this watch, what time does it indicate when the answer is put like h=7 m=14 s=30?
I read h=9 m=22 s=18
